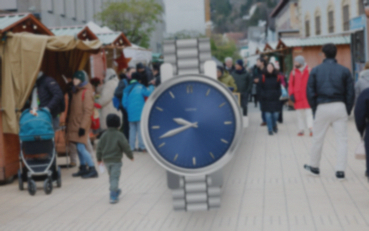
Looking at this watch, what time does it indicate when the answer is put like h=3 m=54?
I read h=9 m=42
